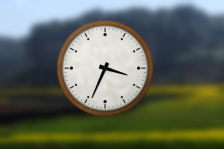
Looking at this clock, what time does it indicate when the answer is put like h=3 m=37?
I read h=3 m=34
